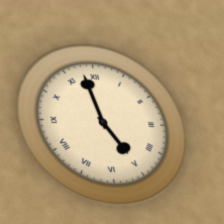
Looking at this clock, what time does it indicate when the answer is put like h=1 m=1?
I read h=4 m=58
